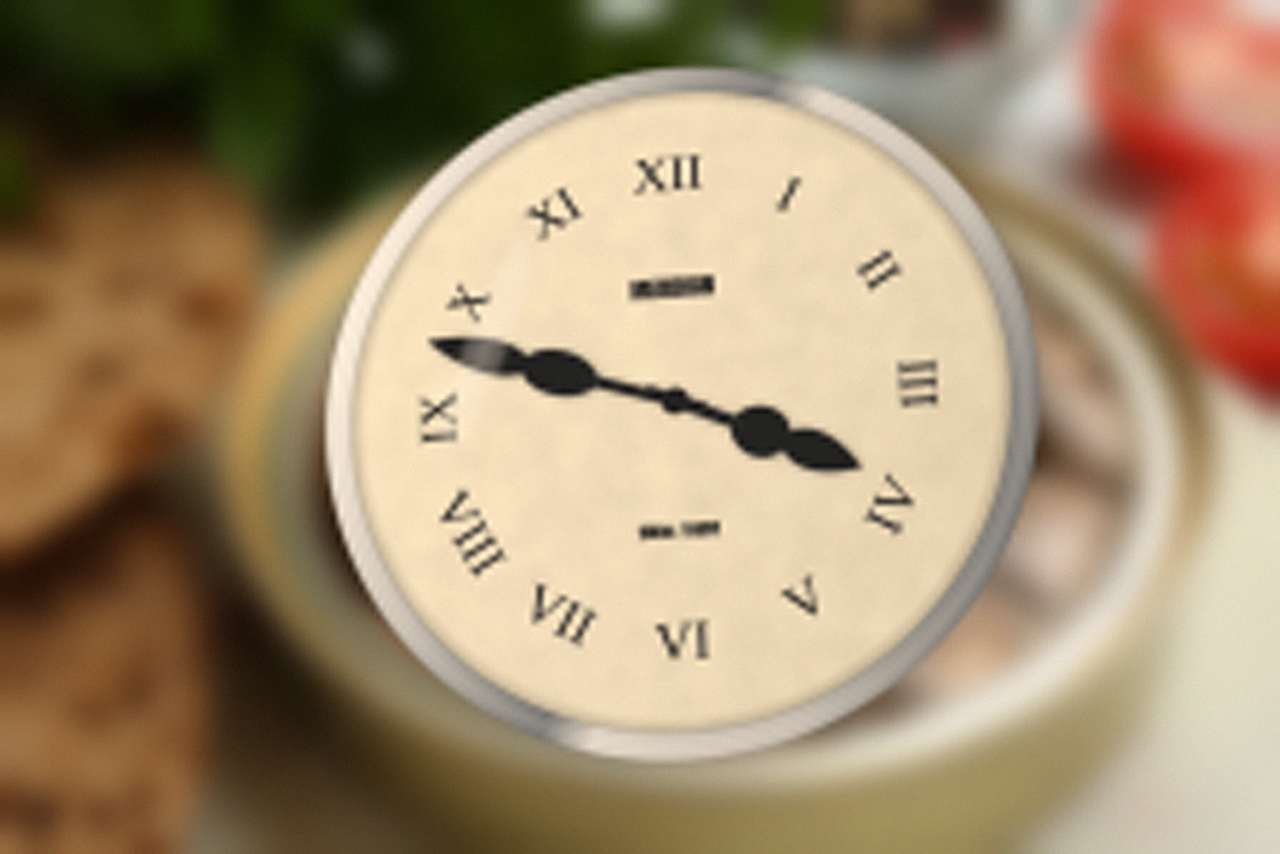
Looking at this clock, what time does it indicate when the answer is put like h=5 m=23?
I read h=3 m=48
